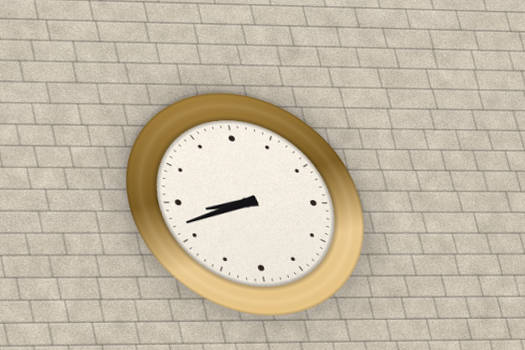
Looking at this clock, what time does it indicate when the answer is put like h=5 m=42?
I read h=8 m=42
